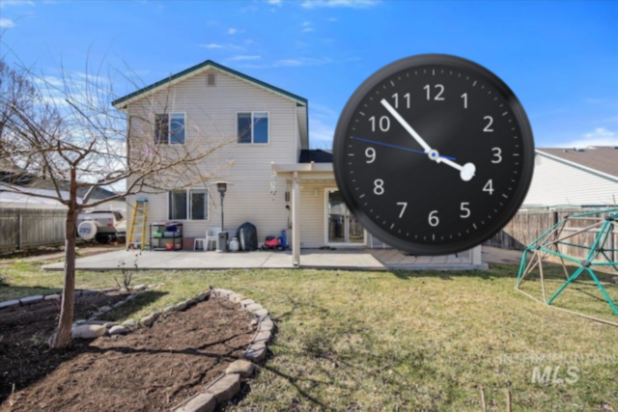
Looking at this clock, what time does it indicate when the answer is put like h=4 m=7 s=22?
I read h=3 m=52 s=47
